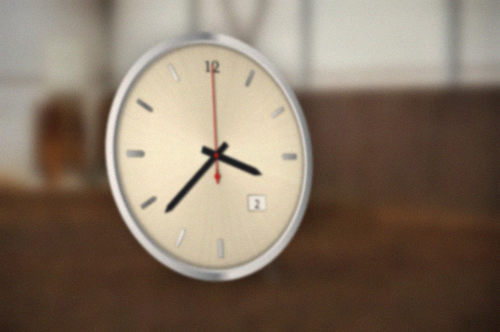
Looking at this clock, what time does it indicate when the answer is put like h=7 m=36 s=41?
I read h=3 m=38 s=0
